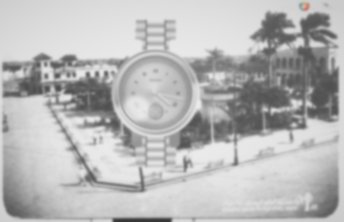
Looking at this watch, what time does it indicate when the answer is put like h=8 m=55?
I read h=4 m=17
